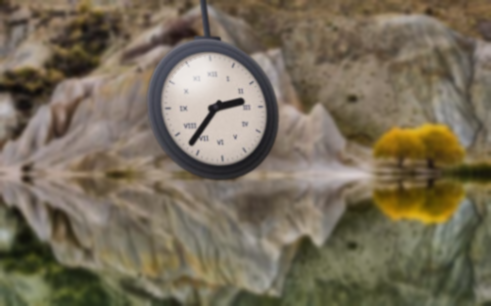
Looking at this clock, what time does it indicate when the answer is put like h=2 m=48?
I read h=2 m=37
